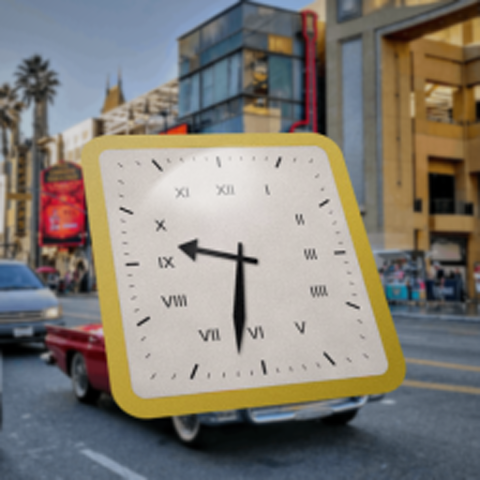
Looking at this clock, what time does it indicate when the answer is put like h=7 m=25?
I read h=9 m=32
